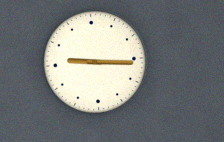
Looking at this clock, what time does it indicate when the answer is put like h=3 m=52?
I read h=9 m=16
